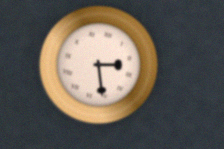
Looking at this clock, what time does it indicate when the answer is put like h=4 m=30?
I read h=2 m=26
